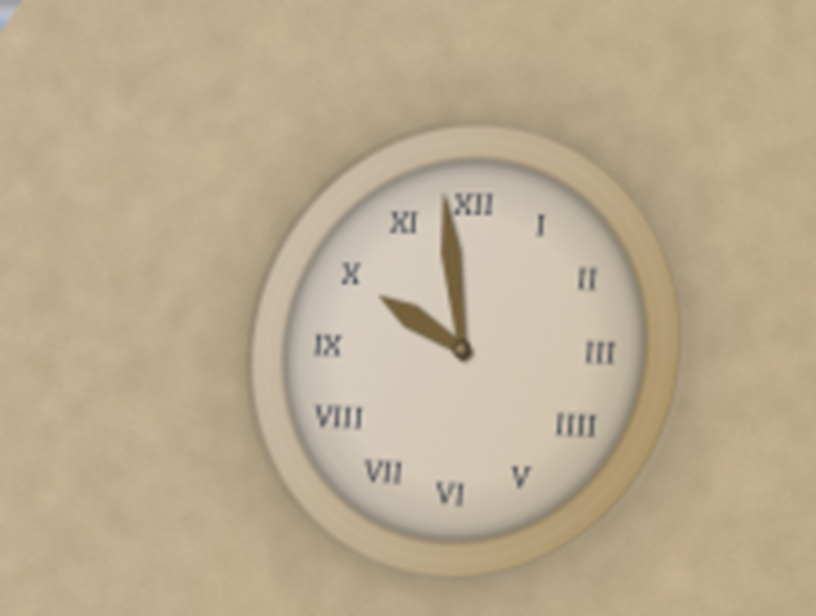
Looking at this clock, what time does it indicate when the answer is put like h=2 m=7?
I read h=9 m=58
